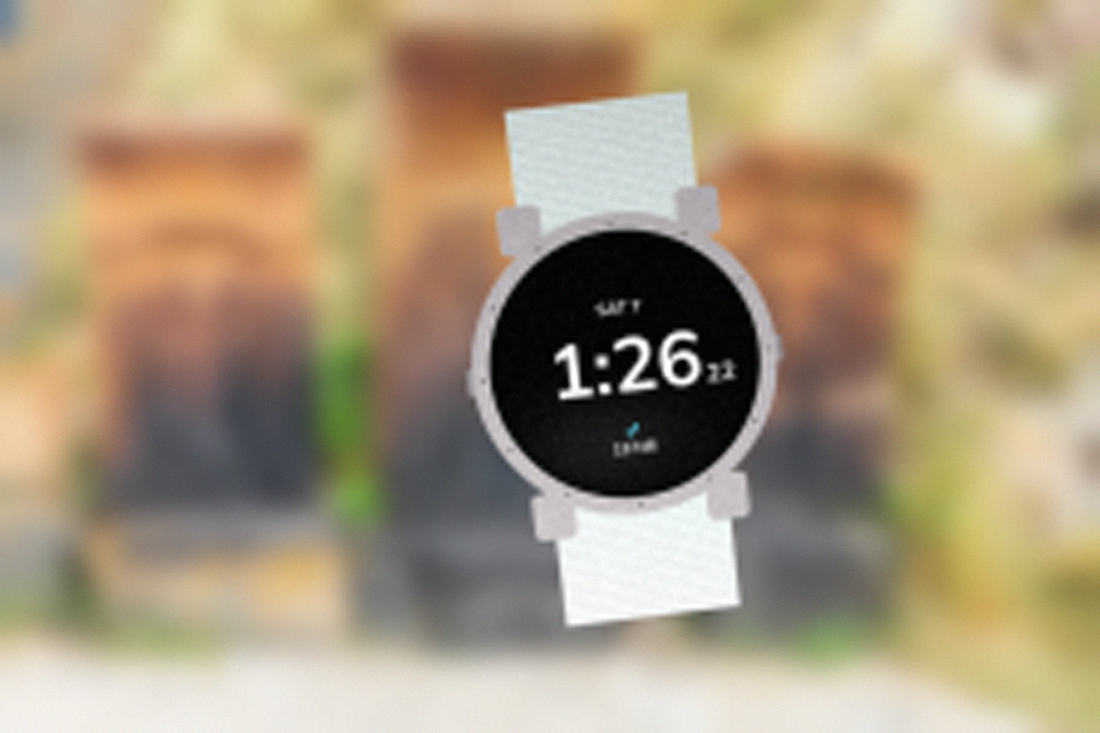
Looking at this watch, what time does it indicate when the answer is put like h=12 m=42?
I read h=1 m=26
